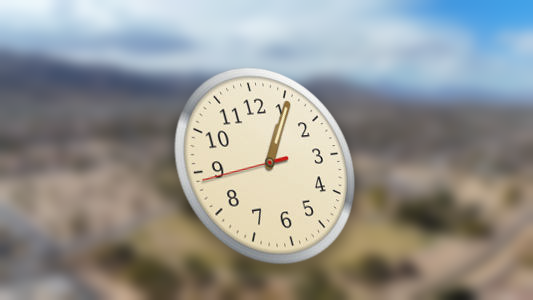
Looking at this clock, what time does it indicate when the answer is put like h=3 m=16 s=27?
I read h=1 m=5 s=44
